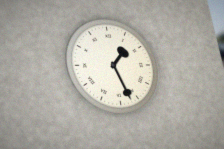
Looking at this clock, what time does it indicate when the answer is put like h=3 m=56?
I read h=1 m=27
